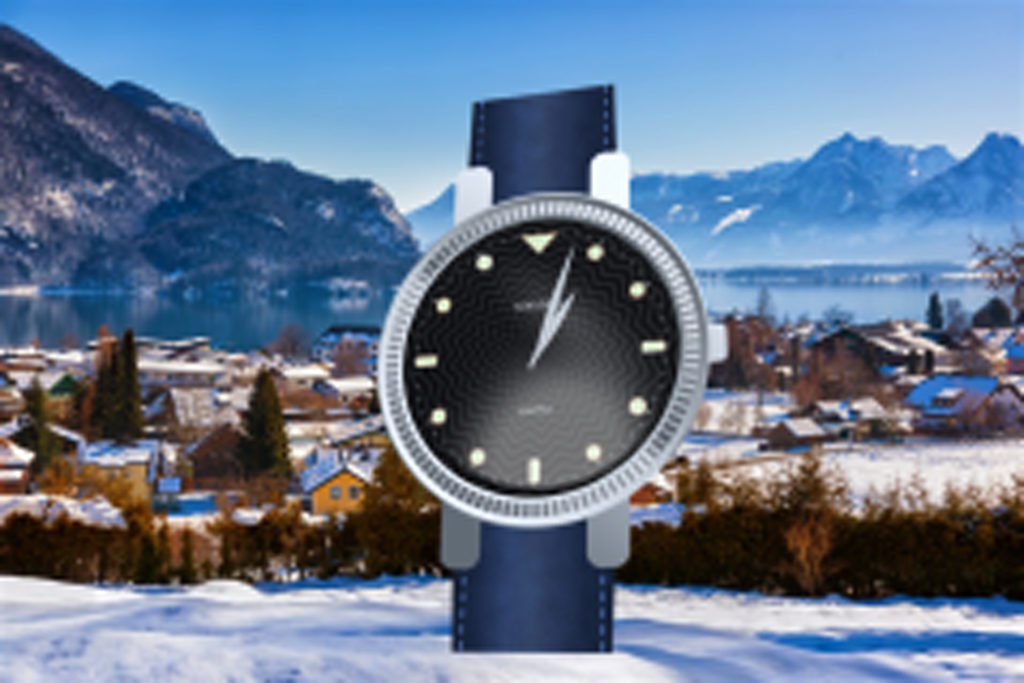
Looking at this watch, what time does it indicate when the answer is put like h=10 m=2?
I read h=1 m=3
